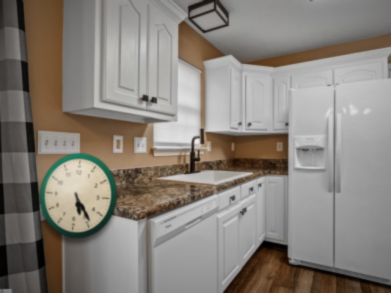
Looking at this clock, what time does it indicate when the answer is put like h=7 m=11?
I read h=5 m=24
